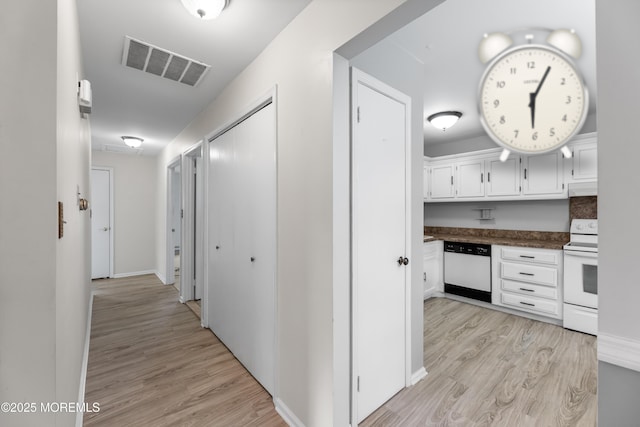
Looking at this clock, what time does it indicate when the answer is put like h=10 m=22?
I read h=6 m=5
